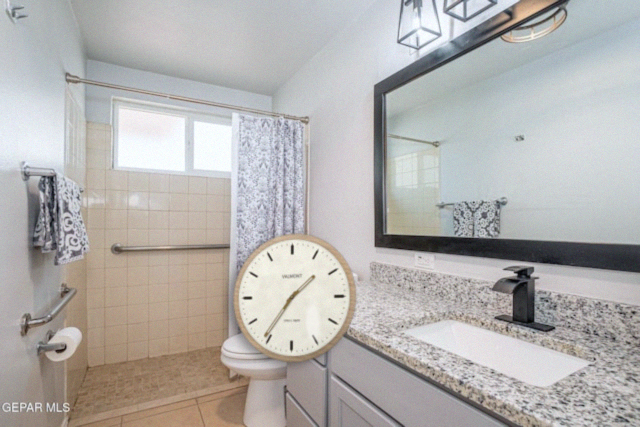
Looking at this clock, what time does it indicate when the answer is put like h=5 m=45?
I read h=1 m=36
